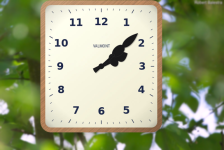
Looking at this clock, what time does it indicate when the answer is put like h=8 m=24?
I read h=2 m=8
